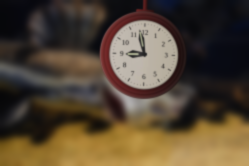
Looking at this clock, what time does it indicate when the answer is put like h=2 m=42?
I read h=8 m=58
